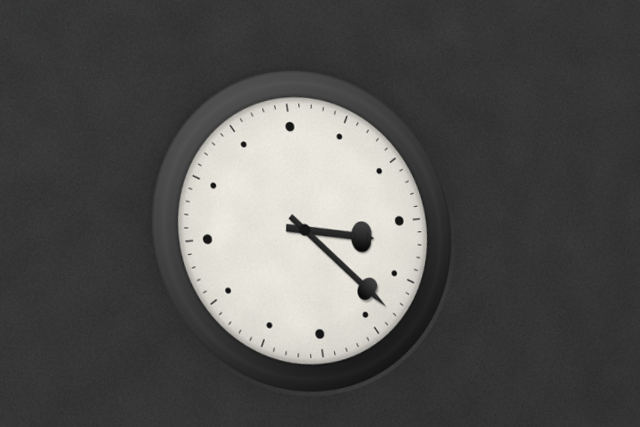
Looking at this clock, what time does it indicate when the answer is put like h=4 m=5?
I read h=3 m=23
